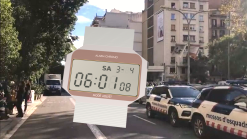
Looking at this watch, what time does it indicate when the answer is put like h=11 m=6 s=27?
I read h=6 m=1 s=8
